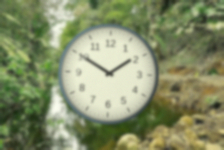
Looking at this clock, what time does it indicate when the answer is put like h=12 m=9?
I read h=1 m=50
